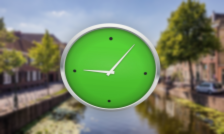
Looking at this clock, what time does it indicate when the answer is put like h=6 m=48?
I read h=9 m=6
